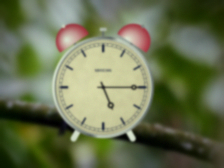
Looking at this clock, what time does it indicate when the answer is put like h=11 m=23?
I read h=5 m=15
